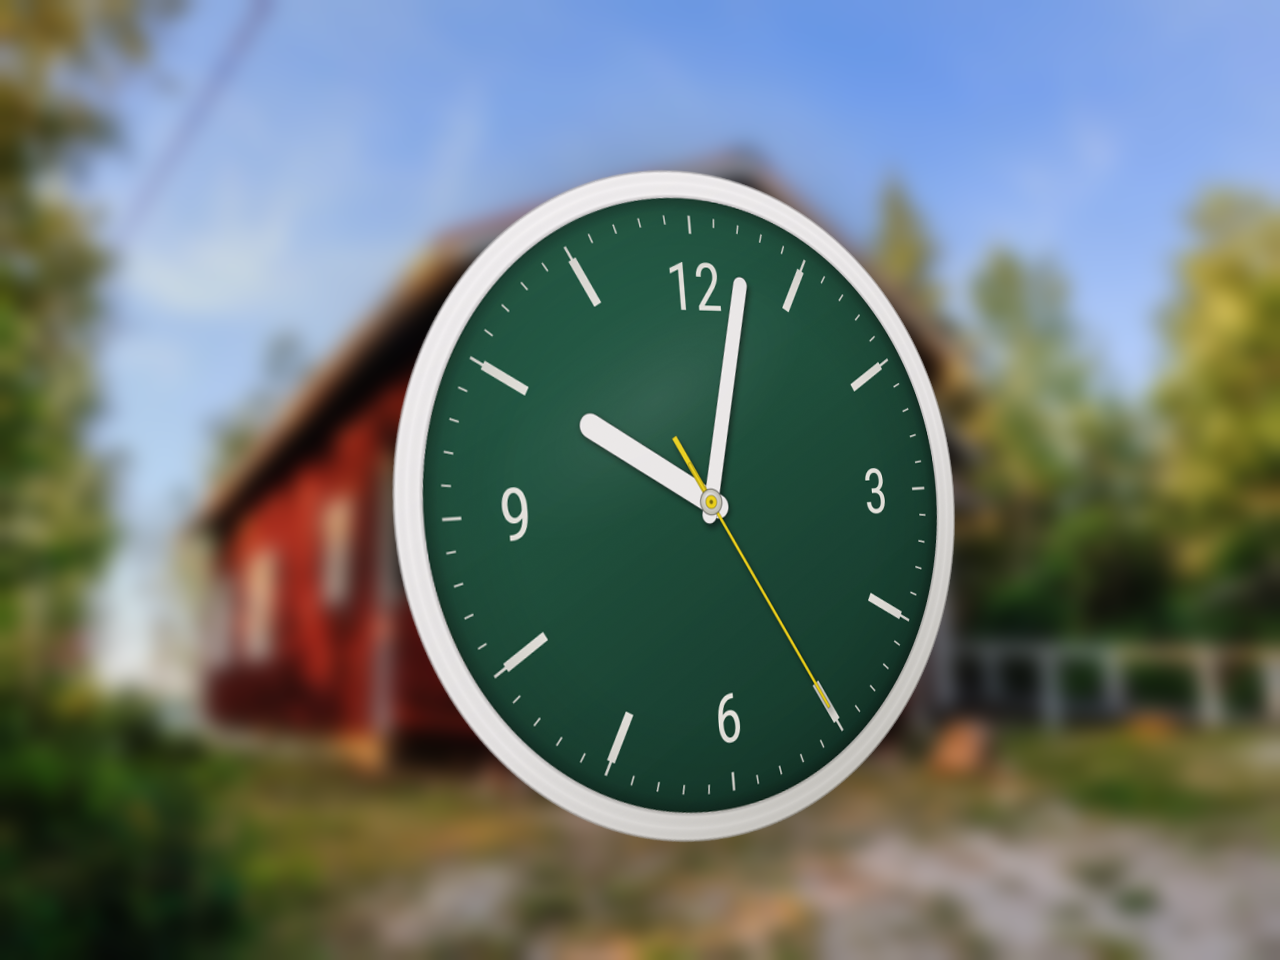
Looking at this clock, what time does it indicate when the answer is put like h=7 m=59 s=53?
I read h=10 m=2 s=25
